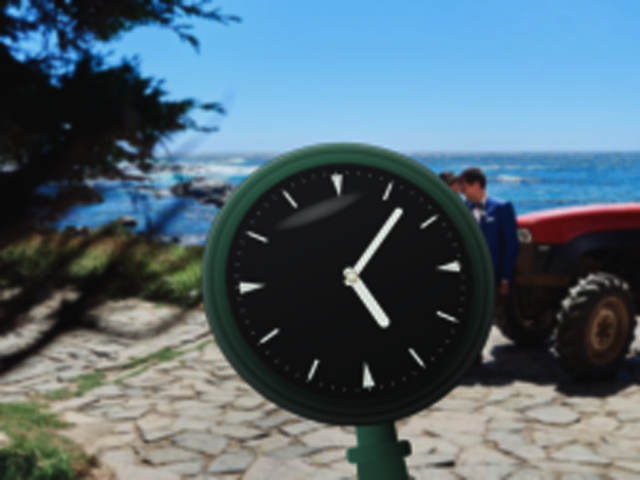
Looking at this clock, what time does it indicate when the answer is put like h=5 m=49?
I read h=5 m=7
